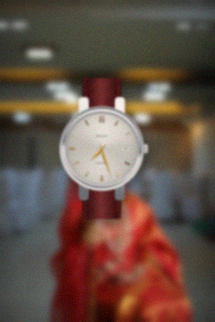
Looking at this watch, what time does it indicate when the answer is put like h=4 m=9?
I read h=7 m=27
